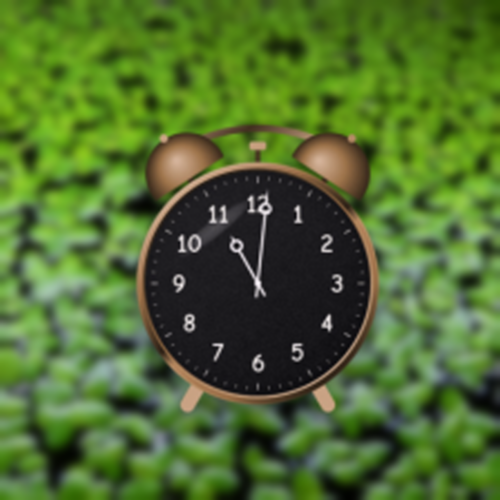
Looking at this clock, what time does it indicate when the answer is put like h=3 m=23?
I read h=11 m=1
